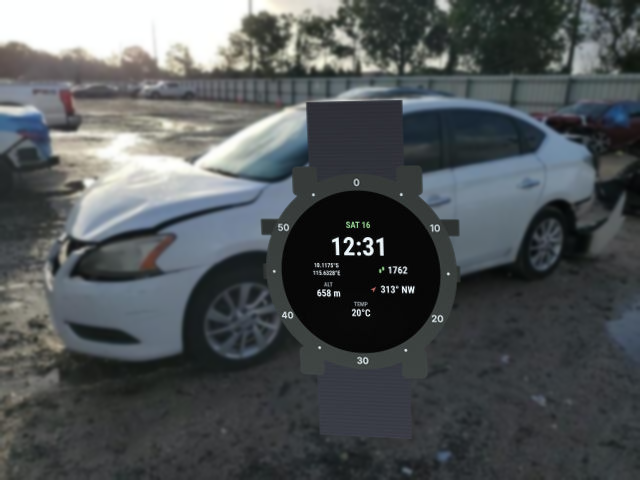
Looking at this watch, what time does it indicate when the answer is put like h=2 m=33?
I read h=12 m=31
